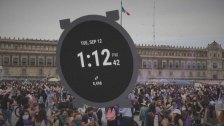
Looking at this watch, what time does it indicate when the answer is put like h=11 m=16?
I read h=1 m=12
